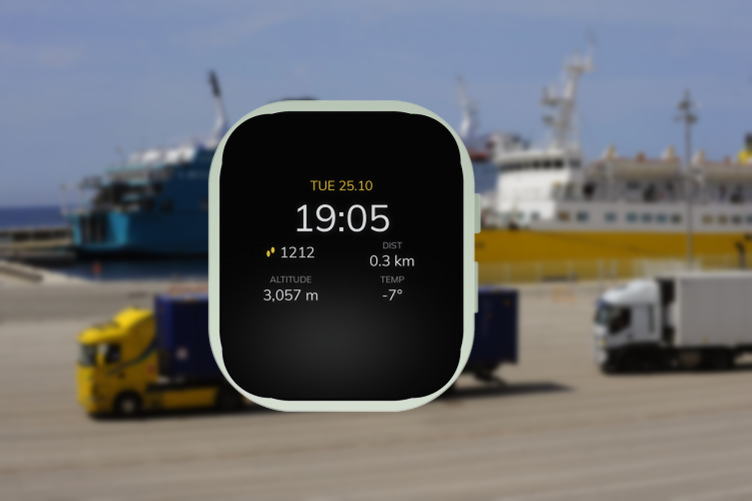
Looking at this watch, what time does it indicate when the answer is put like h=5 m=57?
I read h=19 m=5
